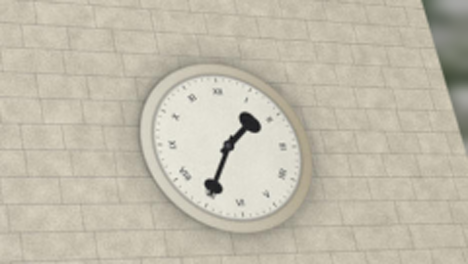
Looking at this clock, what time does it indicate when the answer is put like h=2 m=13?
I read h=1 m=35
